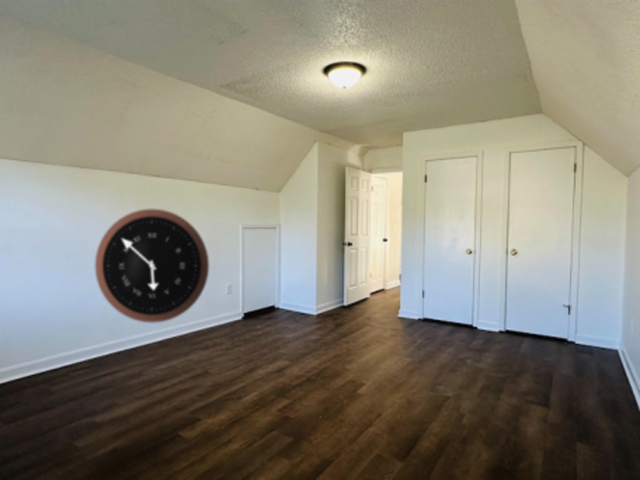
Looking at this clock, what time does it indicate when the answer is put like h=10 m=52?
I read h=5 m=52
